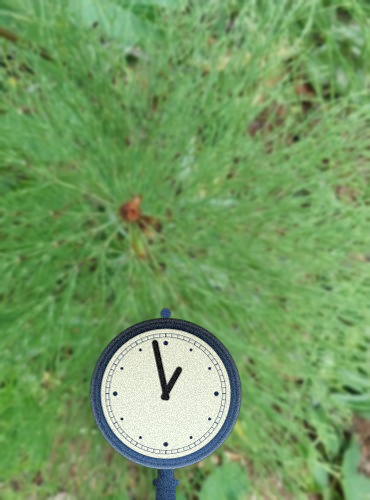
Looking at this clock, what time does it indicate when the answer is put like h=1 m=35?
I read h=12 m=58
